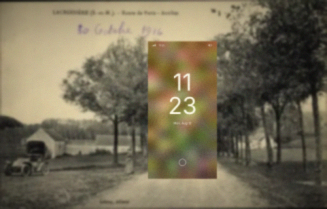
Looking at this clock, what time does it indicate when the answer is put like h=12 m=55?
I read h=11 m=23
